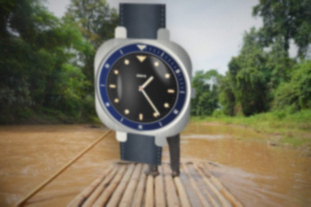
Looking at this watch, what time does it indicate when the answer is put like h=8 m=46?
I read h=1 m=24
